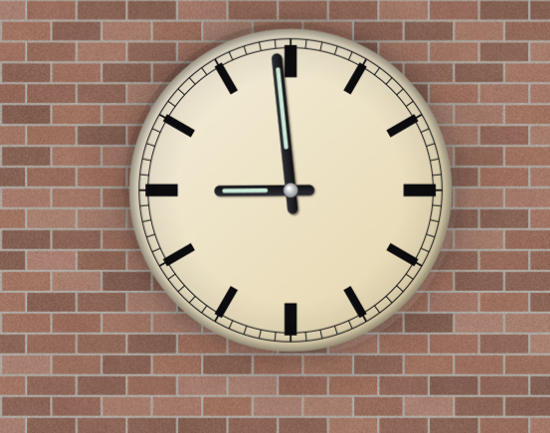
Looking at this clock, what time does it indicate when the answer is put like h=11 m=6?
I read h=8 m=59
